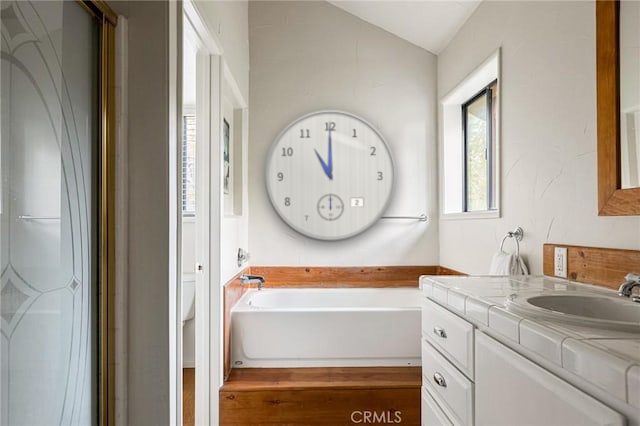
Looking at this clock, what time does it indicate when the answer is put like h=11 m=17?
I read h=11 m=0
